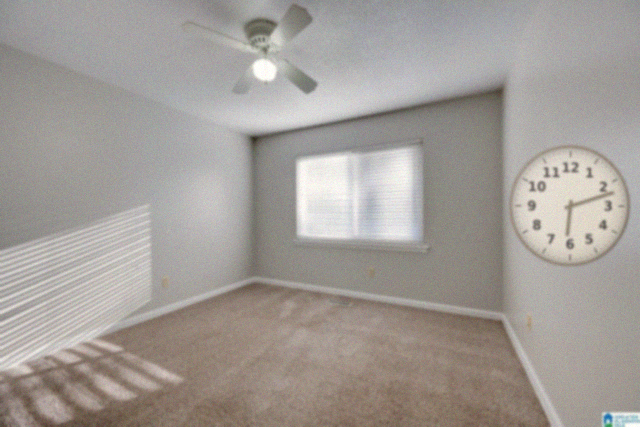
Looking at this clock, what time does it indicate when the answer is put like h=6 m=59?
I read h=6 m=12
